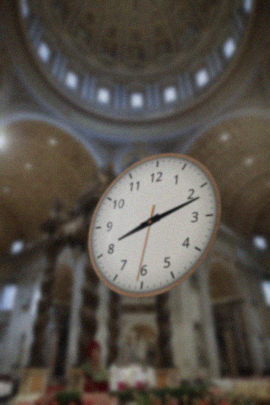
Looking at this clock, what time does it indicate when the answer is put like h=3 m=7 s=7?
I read h=8 m=11 s=31
